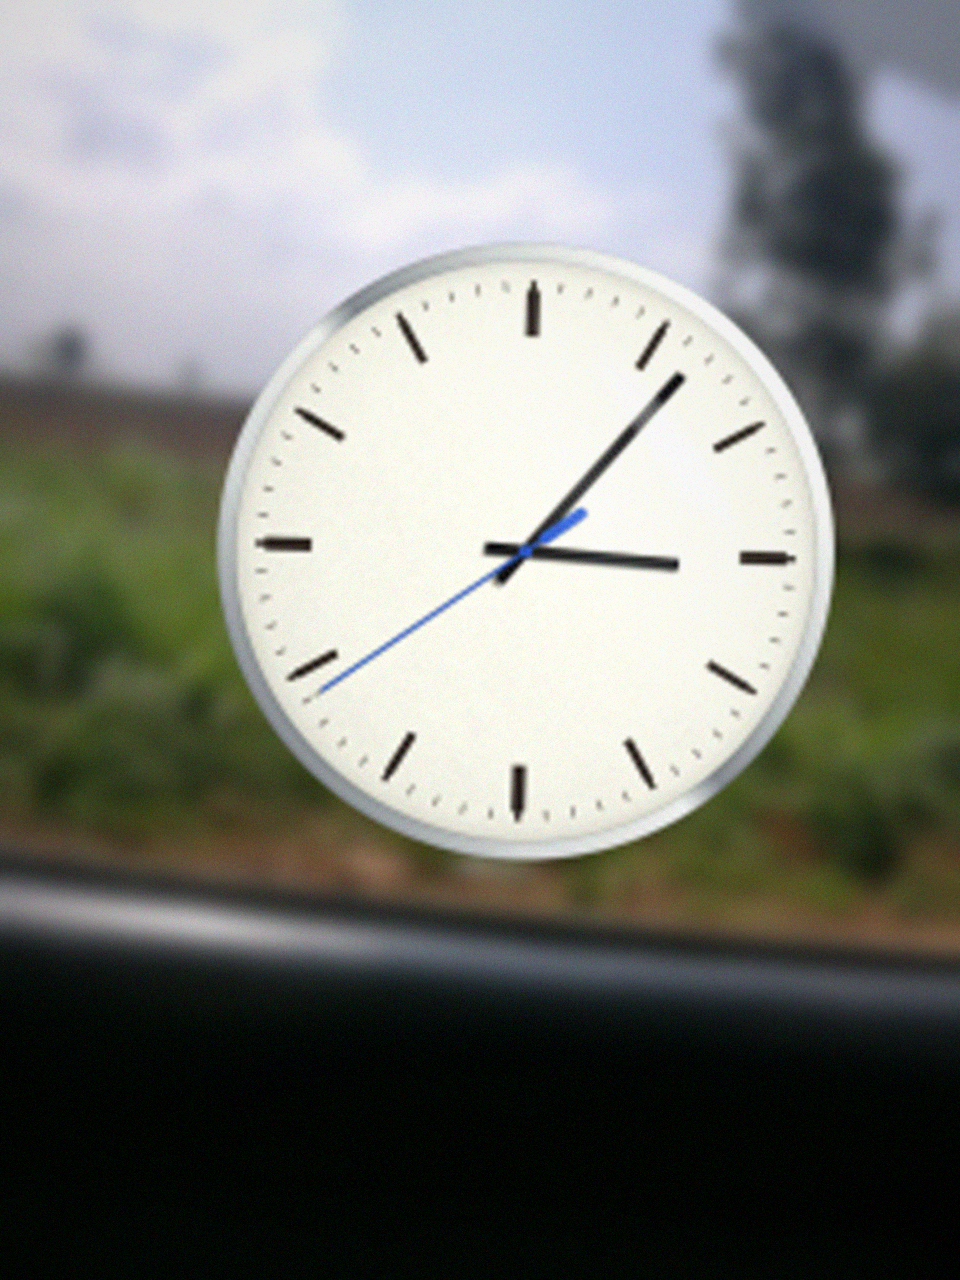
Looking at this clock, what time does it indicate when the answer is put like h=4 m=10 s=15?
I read h=3 m=6 s=39
